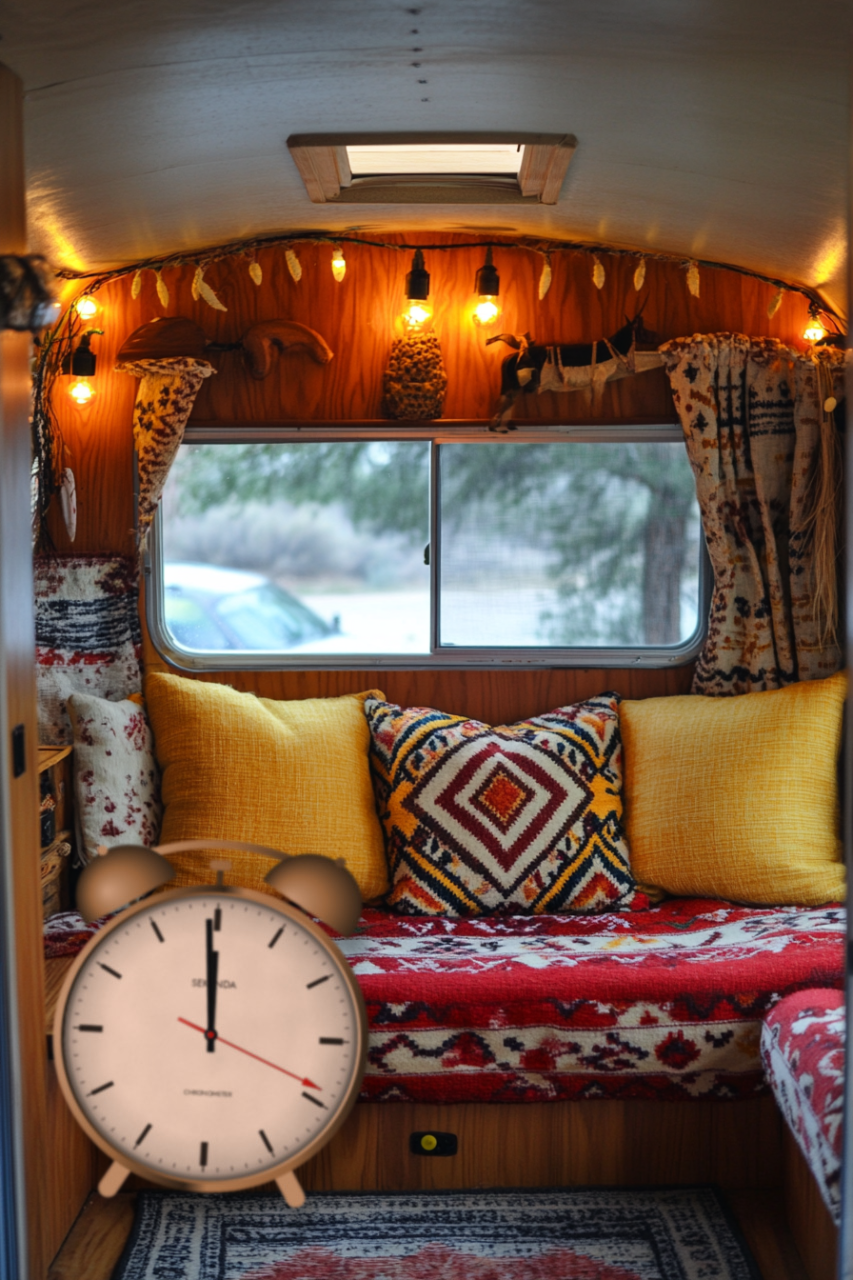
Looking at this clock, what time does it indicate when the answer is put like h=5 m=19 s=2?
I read h=11 m=59 s=19
